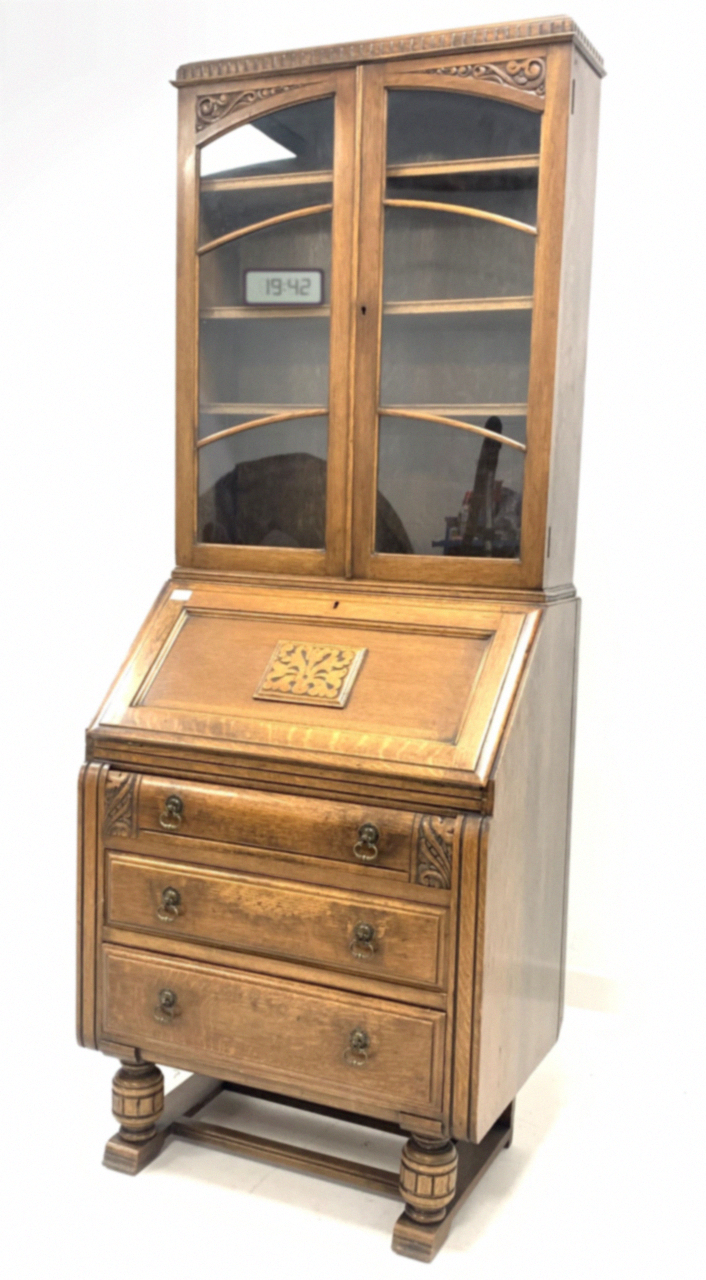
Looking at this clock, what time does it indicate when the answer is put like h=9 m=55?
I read h=19 m=42
